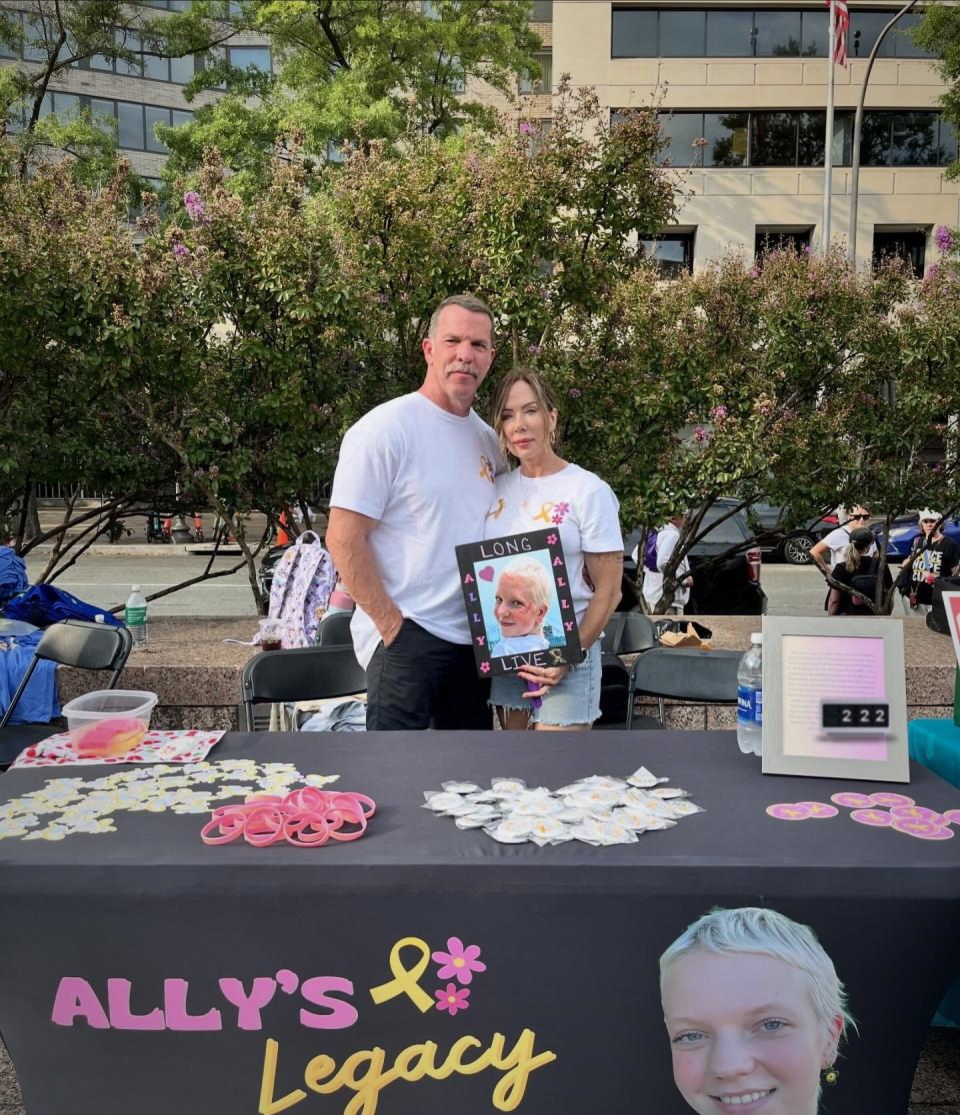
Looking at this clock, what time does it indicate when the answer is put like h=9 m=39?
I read h=2 m=22
